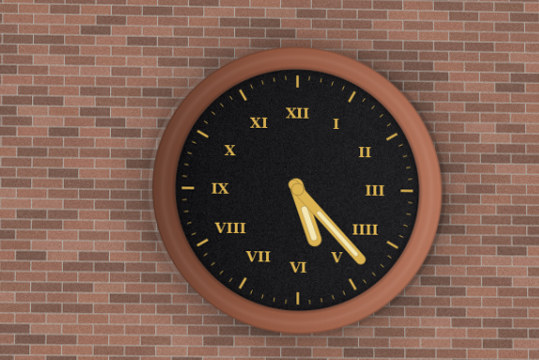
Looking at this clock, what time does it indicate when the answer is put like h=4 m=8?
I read h=5 m=23
